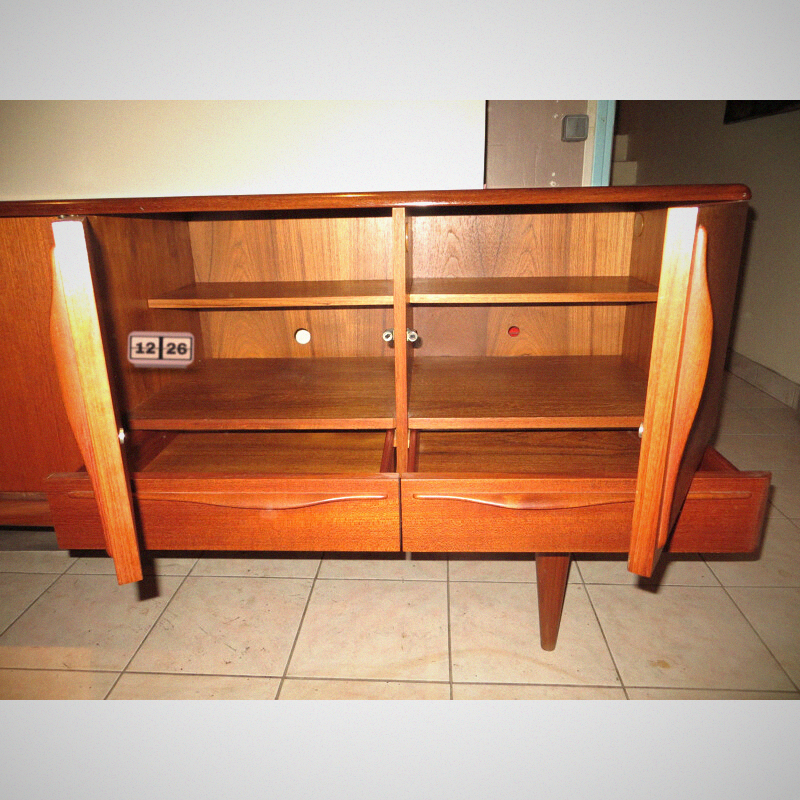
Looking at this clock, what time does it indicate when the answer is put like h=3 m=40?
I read h=12 m=26
